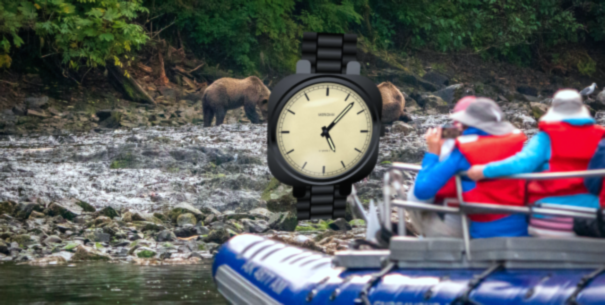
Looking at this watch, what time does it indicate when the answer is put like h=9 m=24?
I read h=5 m=7
